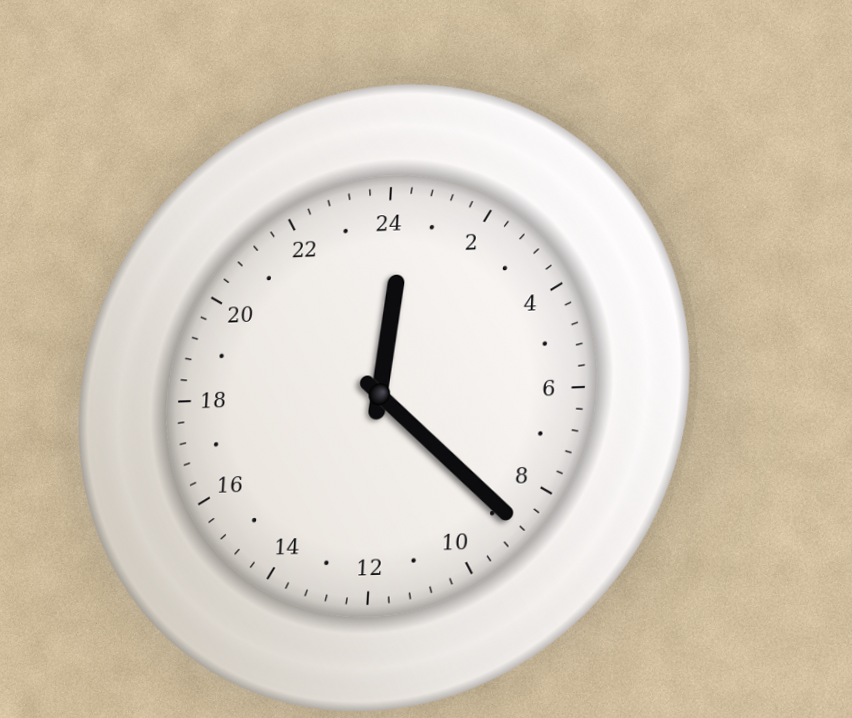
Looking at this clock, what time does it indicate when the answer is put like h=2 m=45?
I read h=0 m=22
